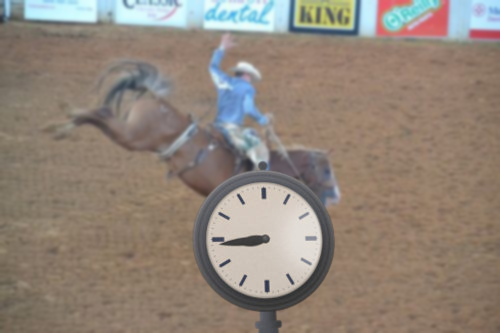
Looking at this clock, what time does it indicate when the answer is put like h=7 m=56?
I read h=8 m=44
